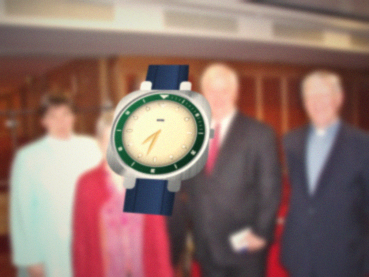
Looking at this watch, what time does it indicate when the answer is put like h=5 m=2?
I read h=7 m=33
